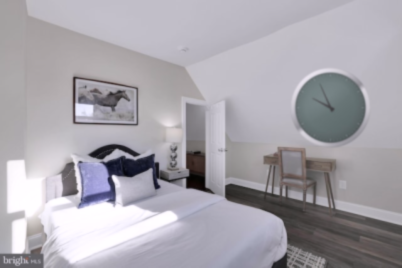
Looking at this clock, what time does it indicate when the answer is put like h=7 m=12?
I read h=9 m=56
